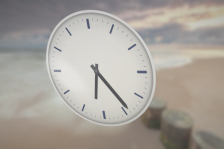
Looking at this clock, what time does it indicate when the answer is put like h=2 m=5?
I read h=6 m=24
